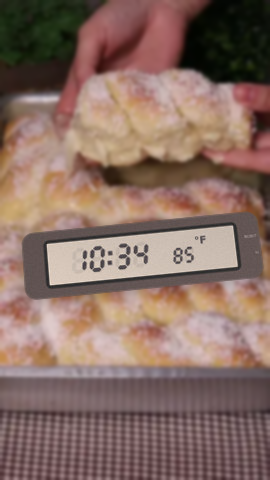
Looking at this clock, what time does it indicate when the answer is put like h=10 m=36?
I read h=10 m=34
